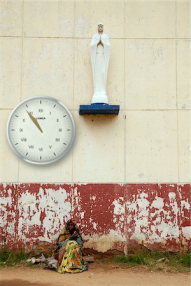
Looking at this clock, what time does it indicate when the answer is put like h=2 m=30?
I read h=10 m=54
